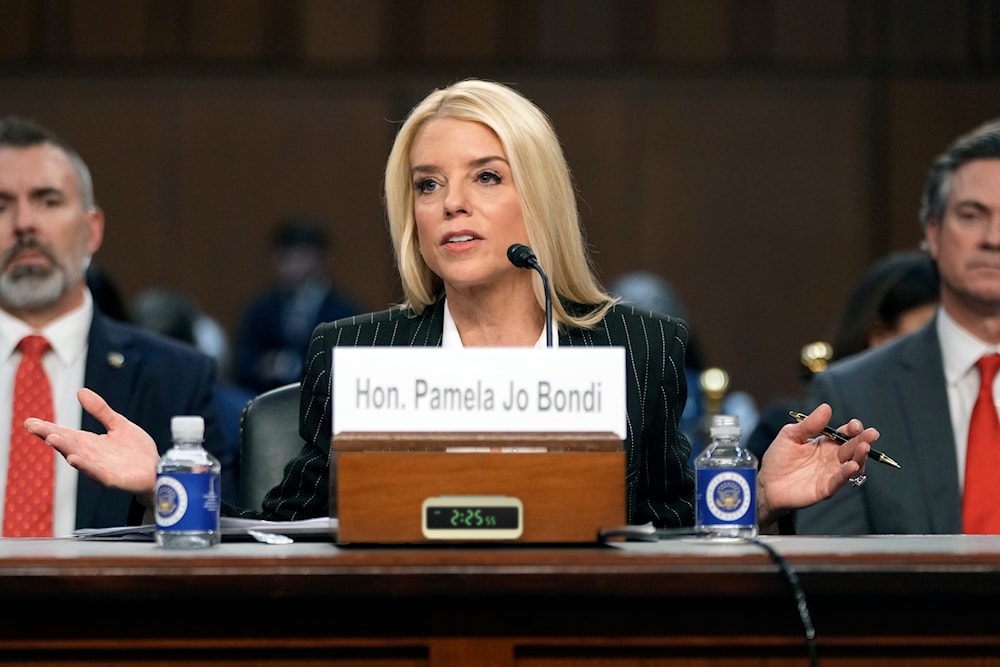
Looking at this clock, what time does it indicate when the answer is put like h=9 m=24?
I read h=2 m=25
